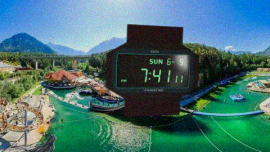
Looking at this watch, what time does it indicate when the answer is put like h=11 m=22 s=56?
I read h=7 m=41 s=11
